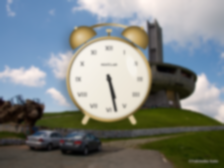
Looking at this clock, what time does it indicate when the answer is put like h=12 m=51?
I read h=5 m=28
